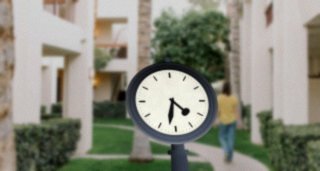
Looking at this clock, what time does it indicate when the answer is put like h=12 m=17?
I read h=4 m=32
